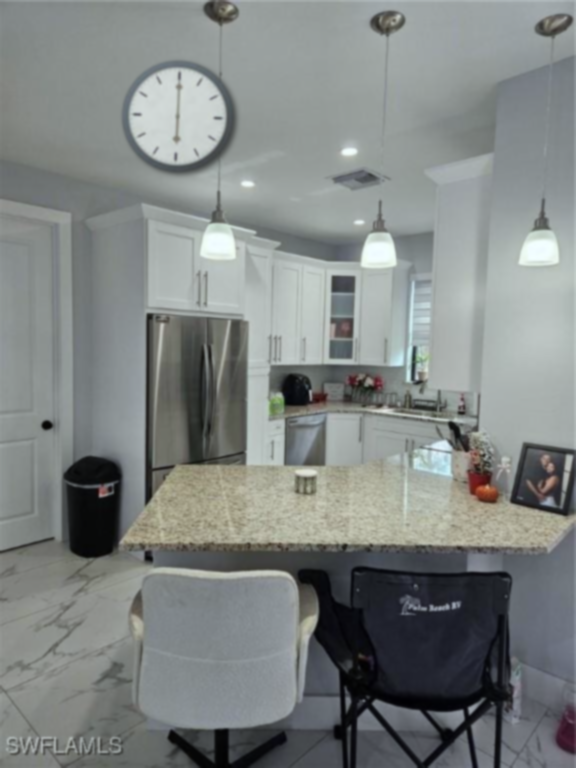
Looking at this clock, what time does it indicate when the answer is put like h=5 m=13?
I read h=6 m=0
